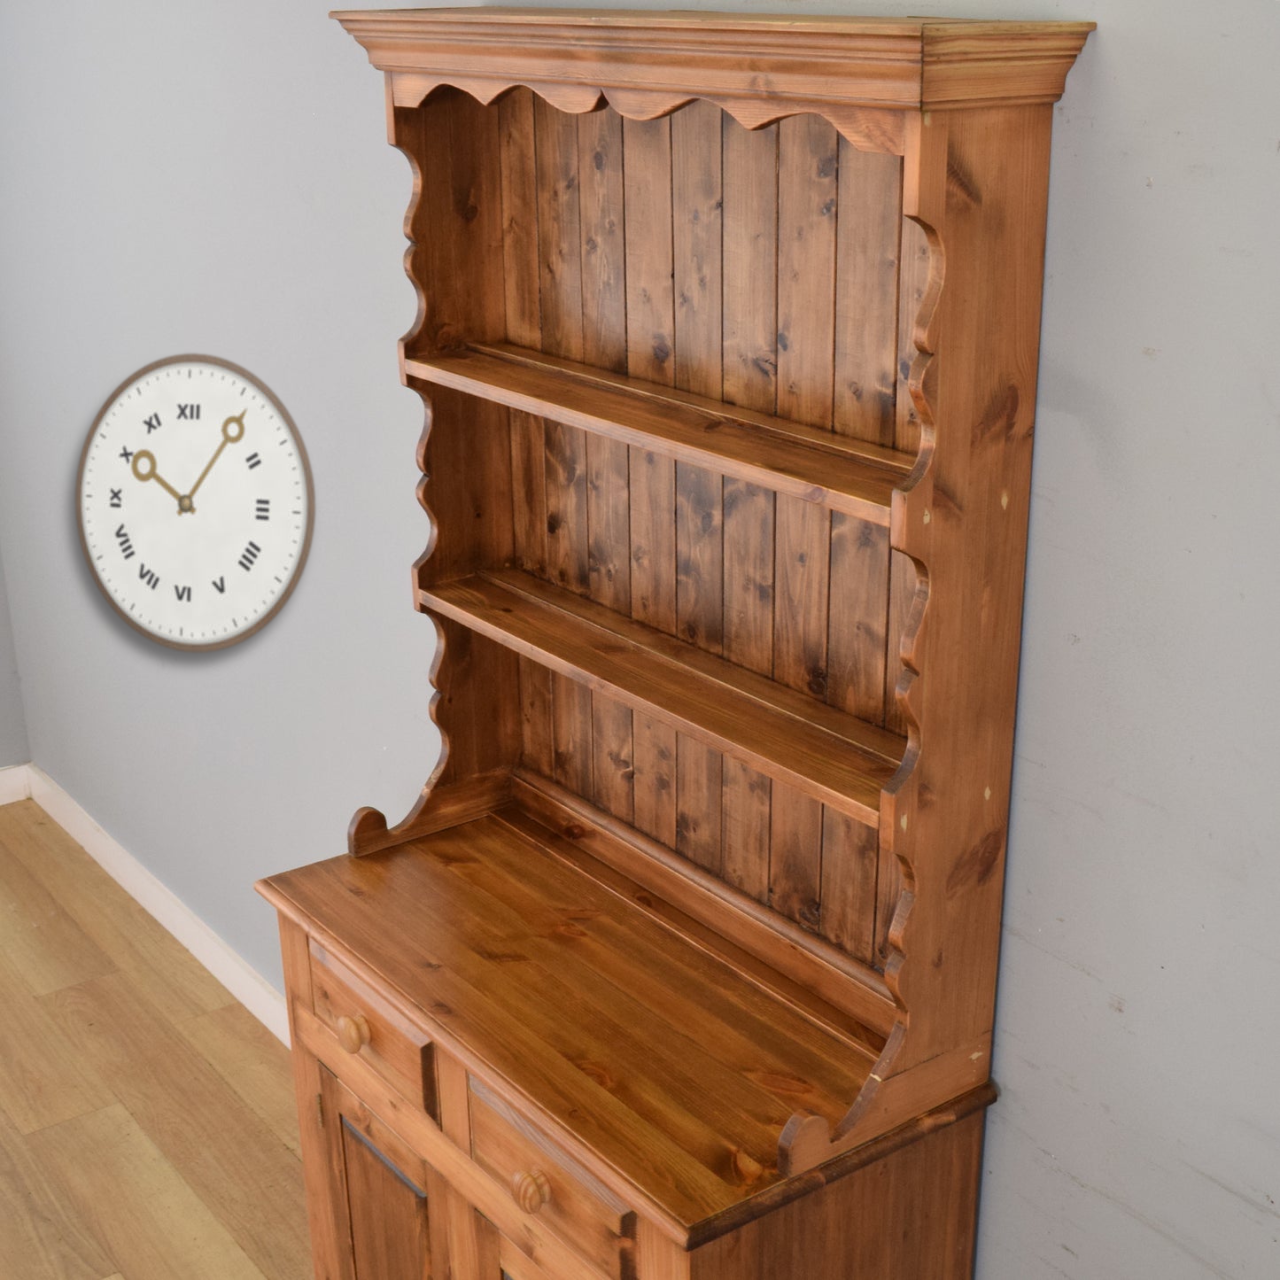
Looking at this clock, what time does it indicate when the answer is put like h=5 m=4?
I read h=10 m=6
